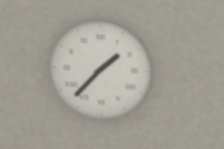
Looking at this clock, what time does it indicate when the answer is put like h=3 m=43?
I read h=1 m=37
